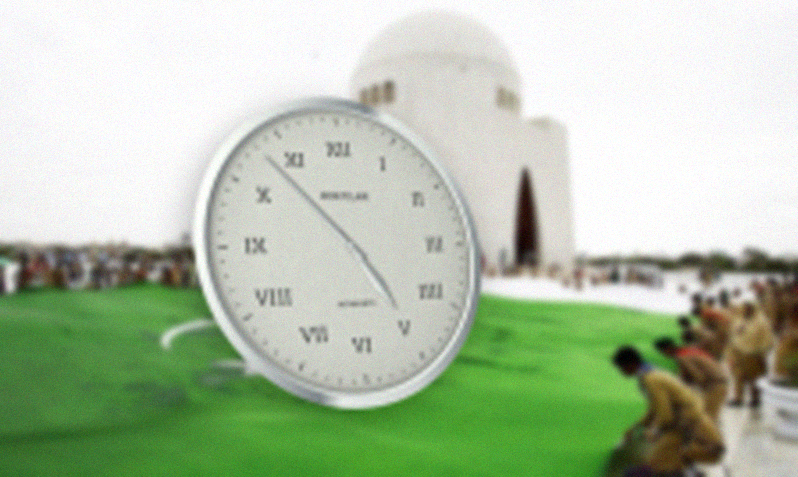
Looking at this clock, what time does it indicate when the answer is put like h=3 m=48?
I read h=4 m=53
